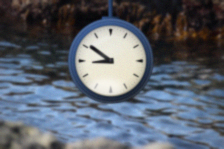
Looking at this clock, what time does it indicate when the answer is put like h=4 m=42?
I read h=8 m=51
